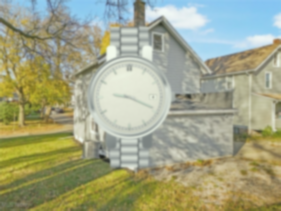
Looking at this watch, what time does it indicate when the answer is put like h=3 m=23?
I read h=9 m=19
